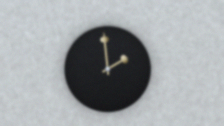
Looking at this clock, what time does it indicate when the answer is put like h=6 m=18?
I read h=1 m=59
